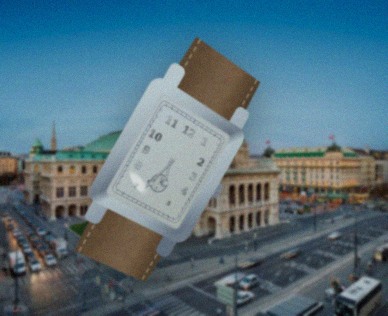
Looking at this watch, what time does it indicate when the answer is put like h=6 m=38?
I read h=5 m=33
